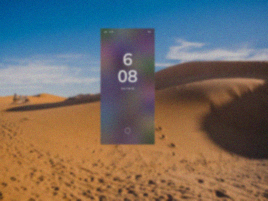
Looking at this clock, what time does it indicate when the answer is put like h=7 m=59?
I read h=6 m=8
